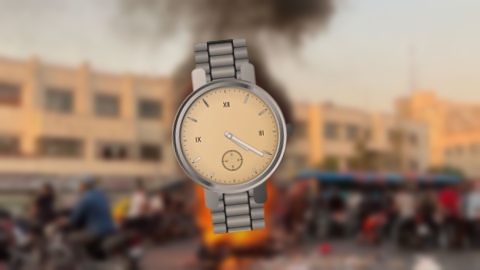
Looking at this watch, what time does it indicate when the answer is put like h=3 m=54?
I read h=4 m=21
